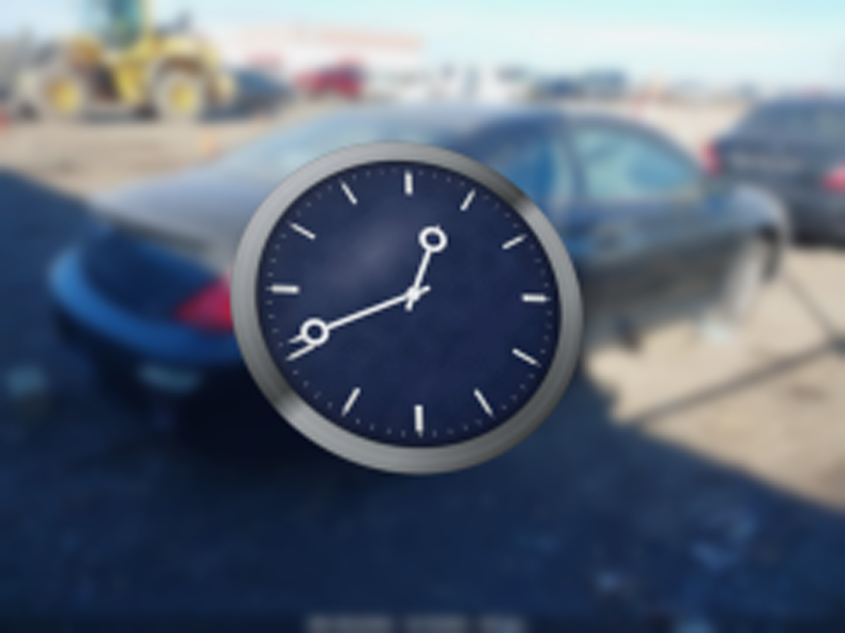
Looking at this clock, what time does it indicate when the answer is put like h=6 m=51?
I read h=12 m=41
